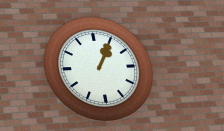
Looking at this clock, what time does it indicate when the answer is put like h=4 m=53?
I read h=1 m=5
